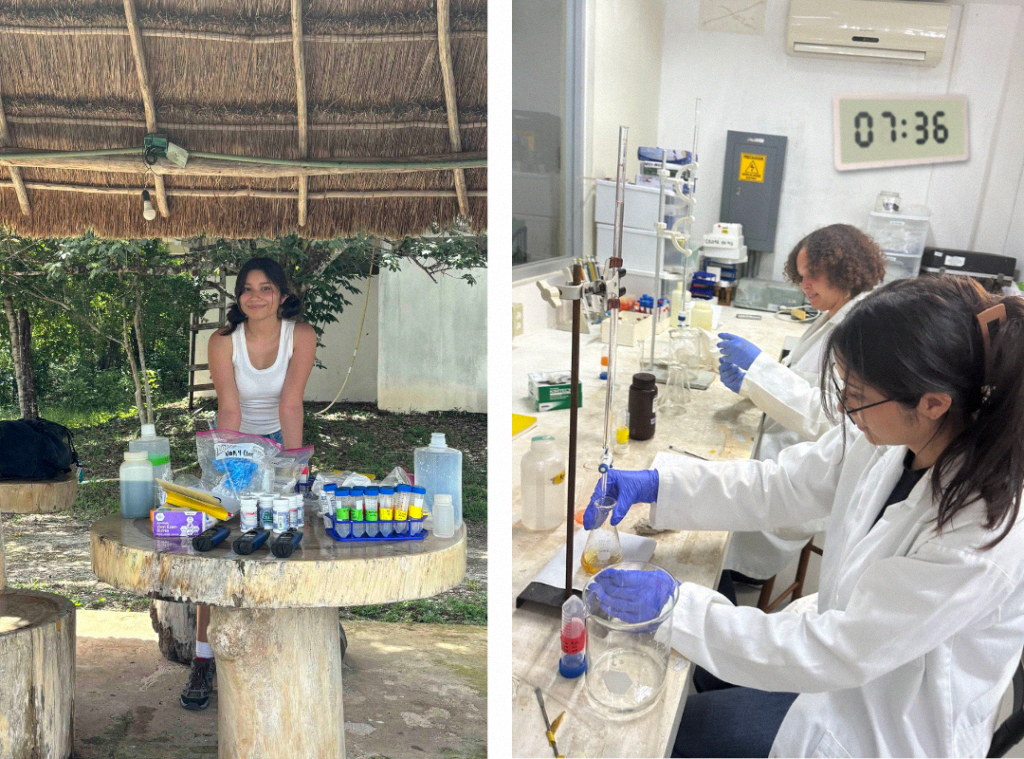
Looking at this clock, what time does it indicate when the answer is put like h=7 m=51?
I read h=7 m=36
